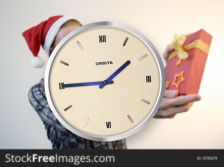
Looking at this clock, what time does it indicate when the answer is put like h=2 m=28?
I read h=1 m=45
